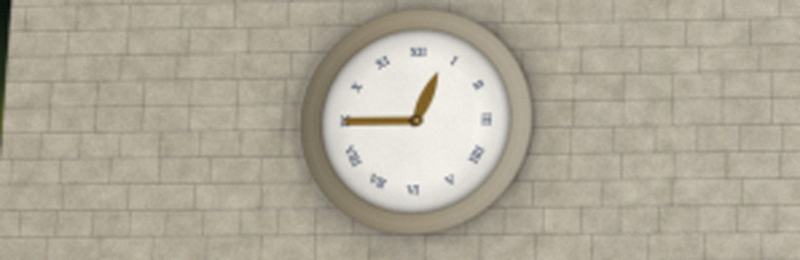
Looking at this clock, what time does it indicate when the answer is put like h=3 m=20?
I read h=12 m=45
